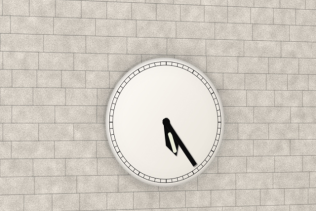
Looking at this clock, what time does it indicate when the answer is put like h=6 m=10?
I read h=5 m=24
